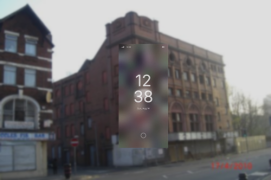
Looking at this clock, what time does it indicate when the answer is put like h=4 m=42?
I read h=12 m=38
